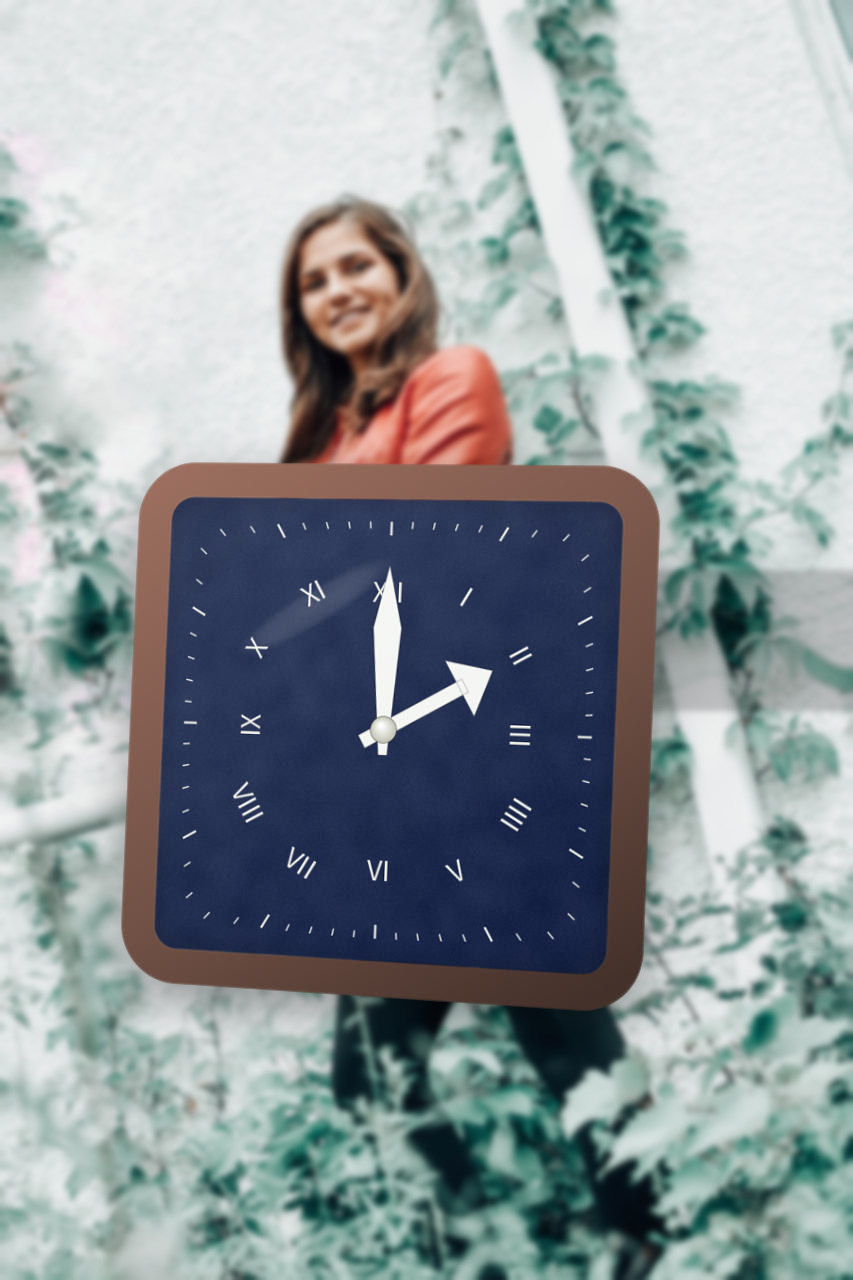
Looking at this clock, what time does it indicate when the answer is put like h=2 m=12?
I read h=2 m=0
